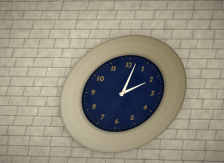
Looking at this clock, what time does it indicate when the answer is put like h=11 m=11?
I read h=2 m=2
